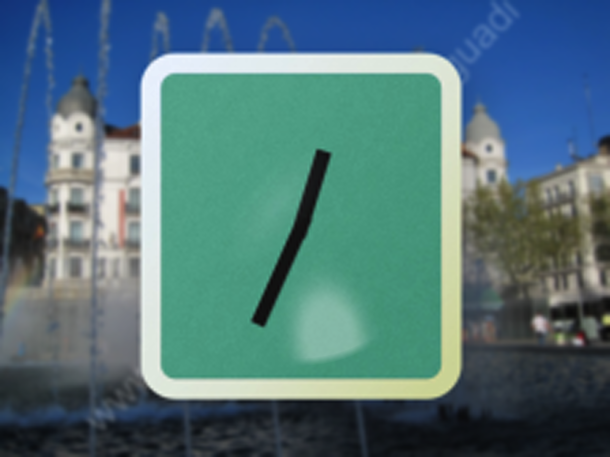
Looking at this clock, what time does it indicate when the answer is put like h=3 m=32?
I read h=12 m=34
